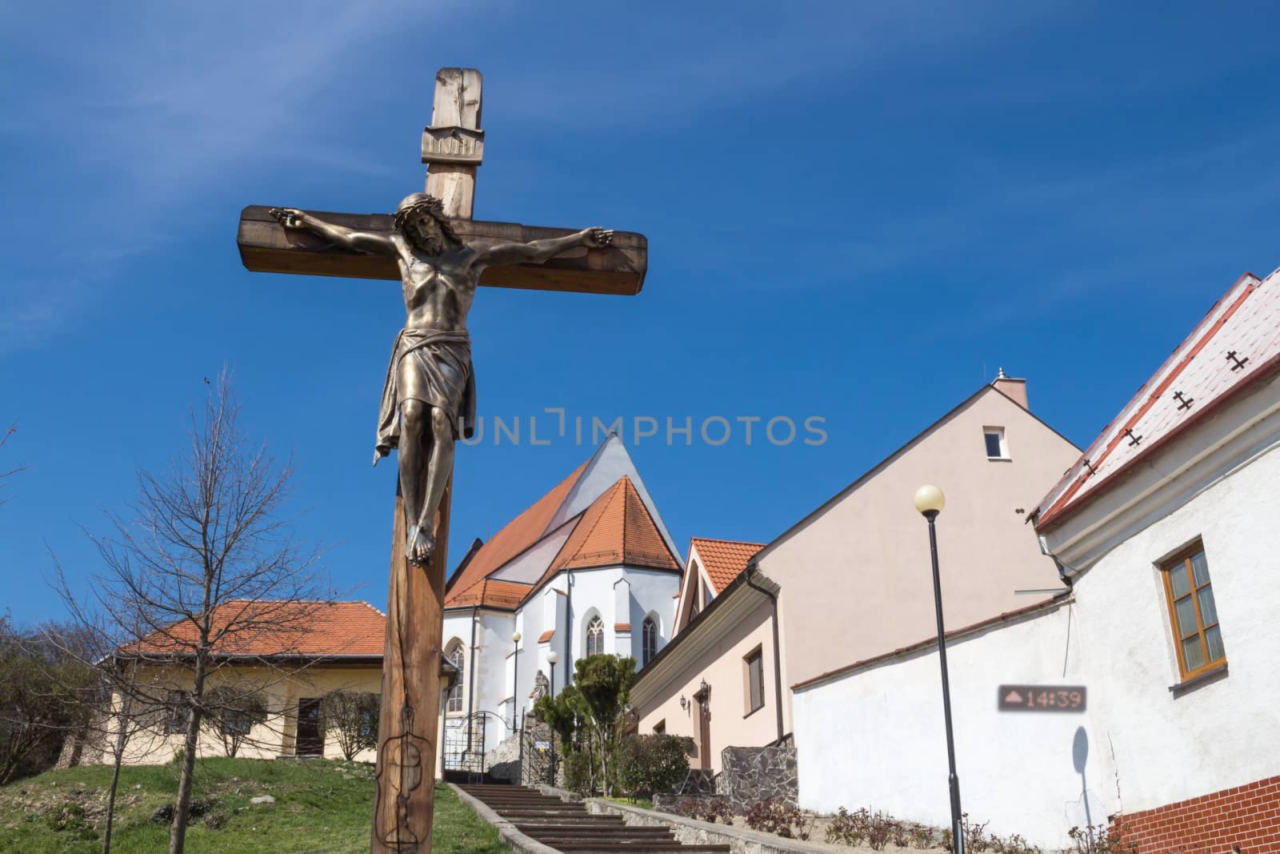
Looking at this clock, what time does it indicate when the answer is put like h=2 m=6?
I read h=14 m=39
